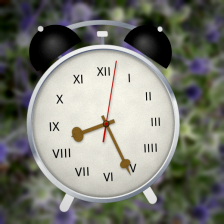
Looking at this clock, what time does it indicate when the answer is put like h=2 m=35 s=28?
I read h=8 m=26 s=2
